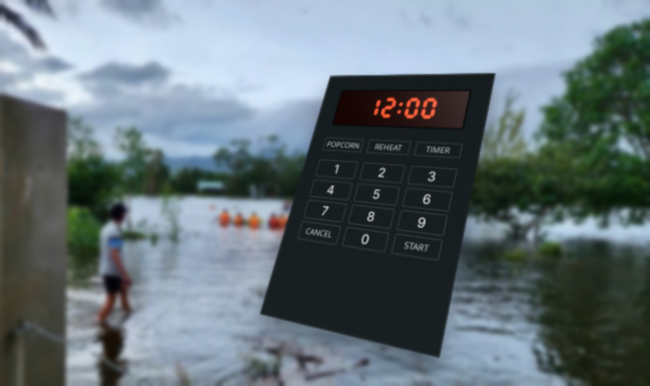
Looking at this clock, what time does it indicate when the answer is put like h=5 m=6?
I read h=12 m=0
